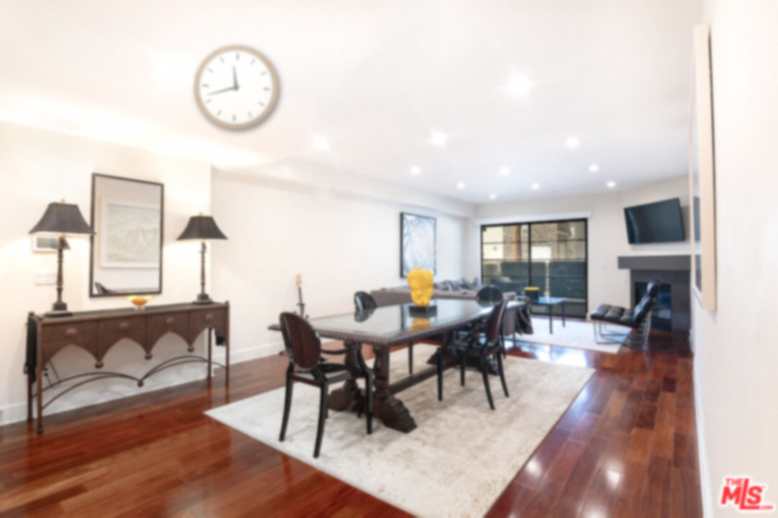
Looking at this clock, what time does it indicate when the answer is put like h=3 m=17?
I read h=11 m=42
